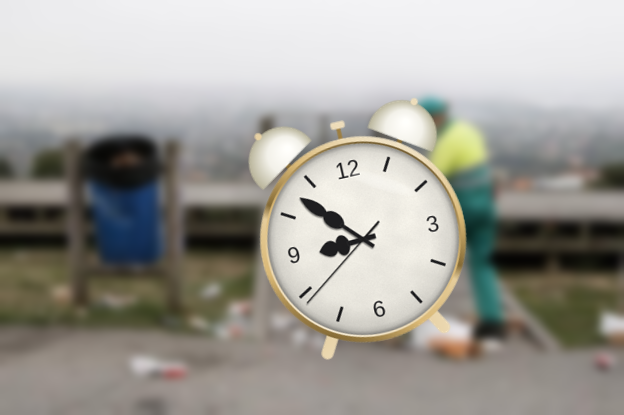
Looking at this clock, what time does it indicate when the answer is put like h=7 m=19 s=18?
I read h=8 m=52 s=39
